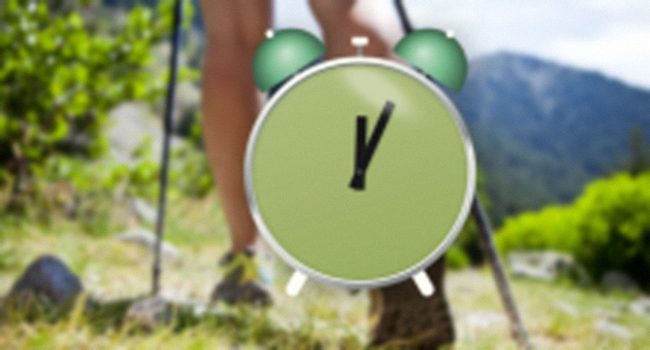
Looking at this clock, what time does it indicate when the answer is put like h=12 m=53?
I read h=12 m=4
